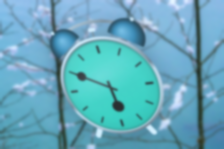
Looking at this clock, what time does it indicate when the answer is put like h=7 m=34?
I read h=5 m=50
